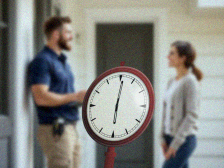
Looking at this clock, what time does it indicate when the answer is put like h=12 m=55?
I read h=6 m=1
